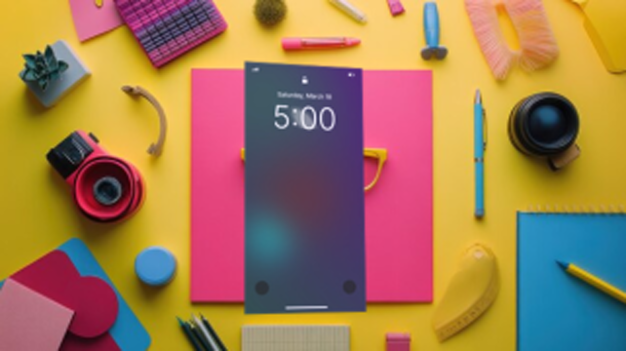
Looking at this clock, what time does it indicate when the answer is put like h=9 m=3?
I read h=5 m=0
